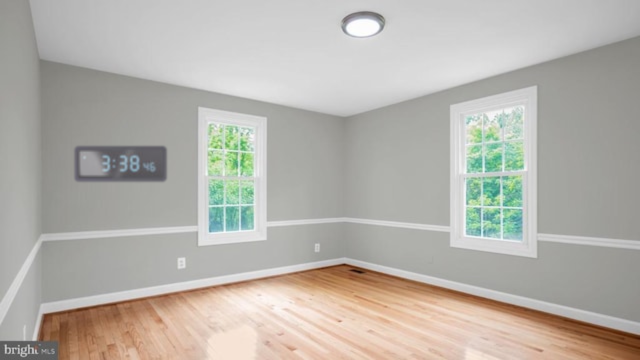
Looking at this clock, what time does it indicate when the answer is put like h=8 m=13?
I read h=3 m=38
